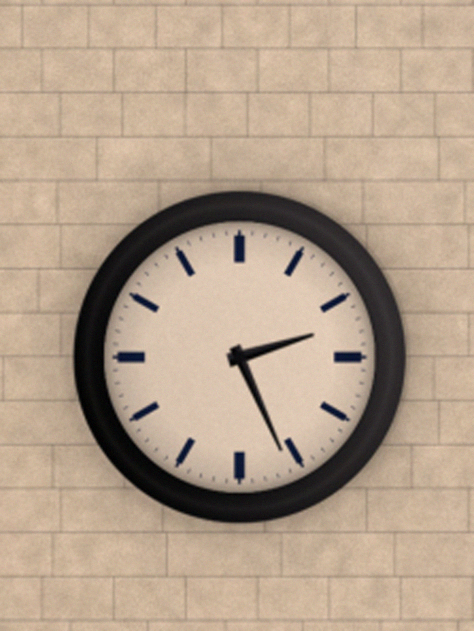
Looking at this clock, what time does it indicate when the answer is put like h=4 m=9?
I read h=2 m=26
